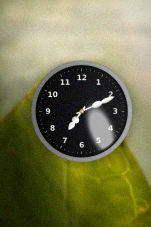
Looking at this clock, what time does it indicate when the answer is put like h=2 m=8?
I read h=7 m=11
